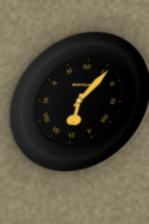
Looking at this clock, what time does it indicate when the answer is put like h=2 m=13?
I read h=6 m=6
